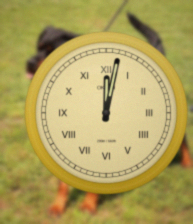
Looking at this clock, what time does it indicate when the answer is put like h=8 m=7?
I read h=12 m=2
